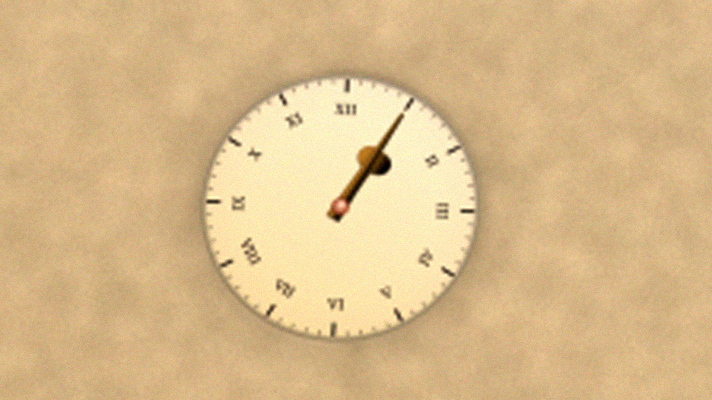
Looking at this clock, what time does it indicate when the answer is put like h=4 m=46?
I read h=1 m=5
